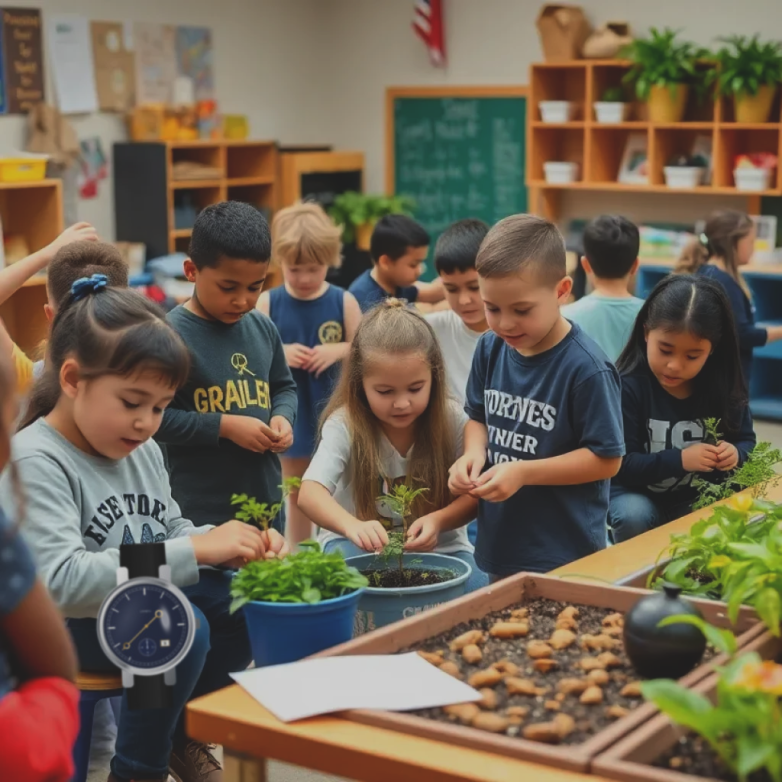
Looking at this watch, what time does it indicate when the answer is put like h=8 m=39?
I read h=1 m=38
